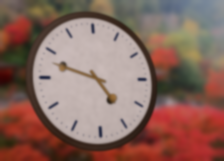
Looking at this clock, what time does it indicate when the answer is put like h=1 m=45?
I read h=4 m=48
